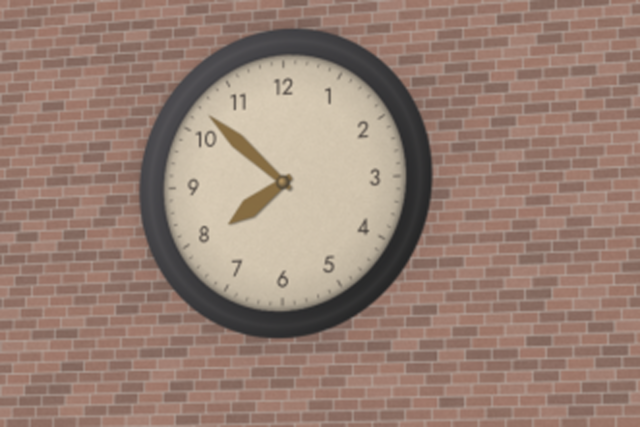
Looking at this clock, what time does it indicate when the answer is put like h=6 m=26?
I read h=7 m=52
